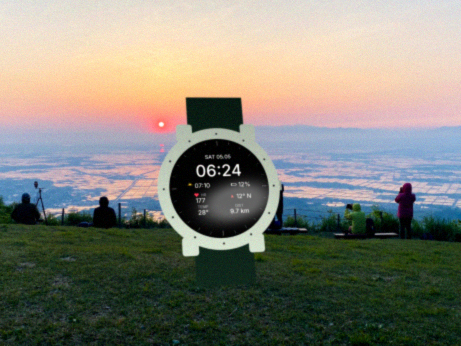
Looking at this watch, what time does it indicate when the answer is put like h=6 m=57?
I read h=6 m=24
